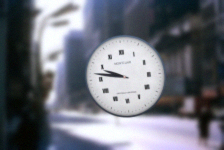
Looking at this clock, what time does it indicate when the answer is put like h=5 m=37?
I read h=9 m=47
